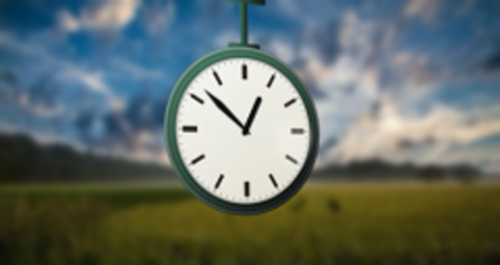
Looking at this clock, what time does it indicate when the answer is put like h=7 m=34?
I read h=12 m=52
